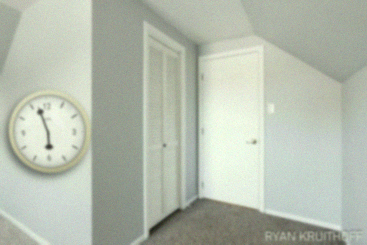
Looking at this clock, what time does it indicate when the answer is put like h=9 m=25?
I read h=5 m=57
